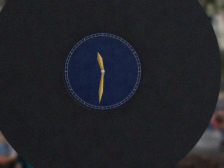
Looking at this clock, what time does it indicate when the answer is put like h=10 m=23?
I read h=11 m=31
